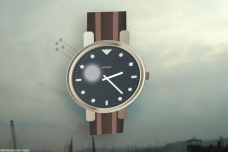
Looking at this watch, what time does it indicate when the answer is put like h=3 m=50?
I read h=2 m=23
